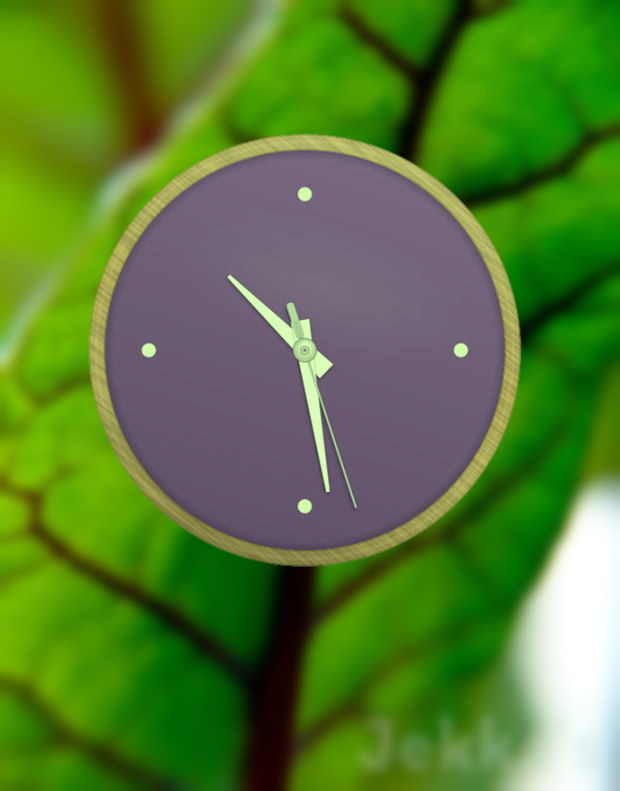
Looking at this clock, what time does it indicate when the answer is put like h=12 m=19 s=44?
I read h=10 m=28 s=27
